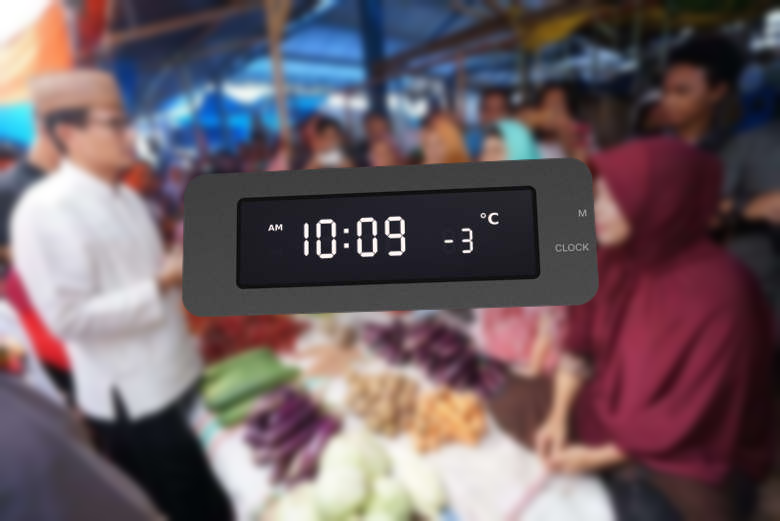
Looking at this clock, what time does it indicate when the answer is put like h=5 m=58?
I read h=10 m=9
